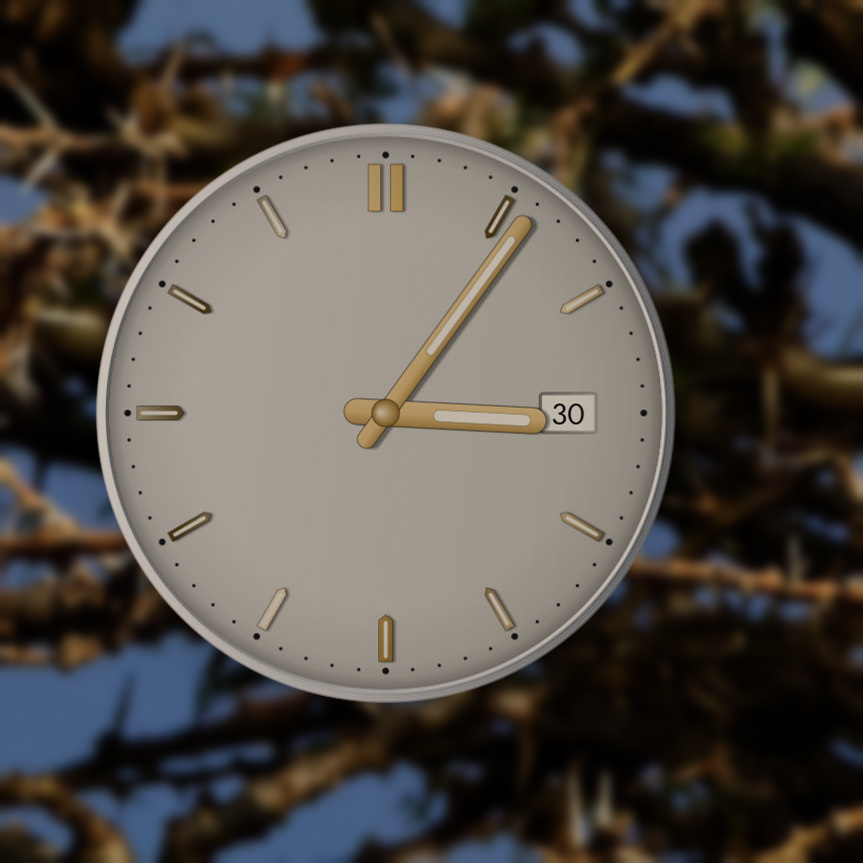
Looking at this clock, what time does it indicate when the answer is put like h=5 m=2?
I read h=3 m=6
